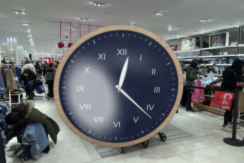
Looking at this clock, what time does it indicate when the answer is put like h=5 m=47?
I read h=12 m=22
